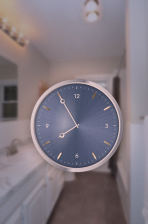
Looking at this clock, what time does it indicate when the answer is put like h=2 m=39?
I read h=7 m=55
